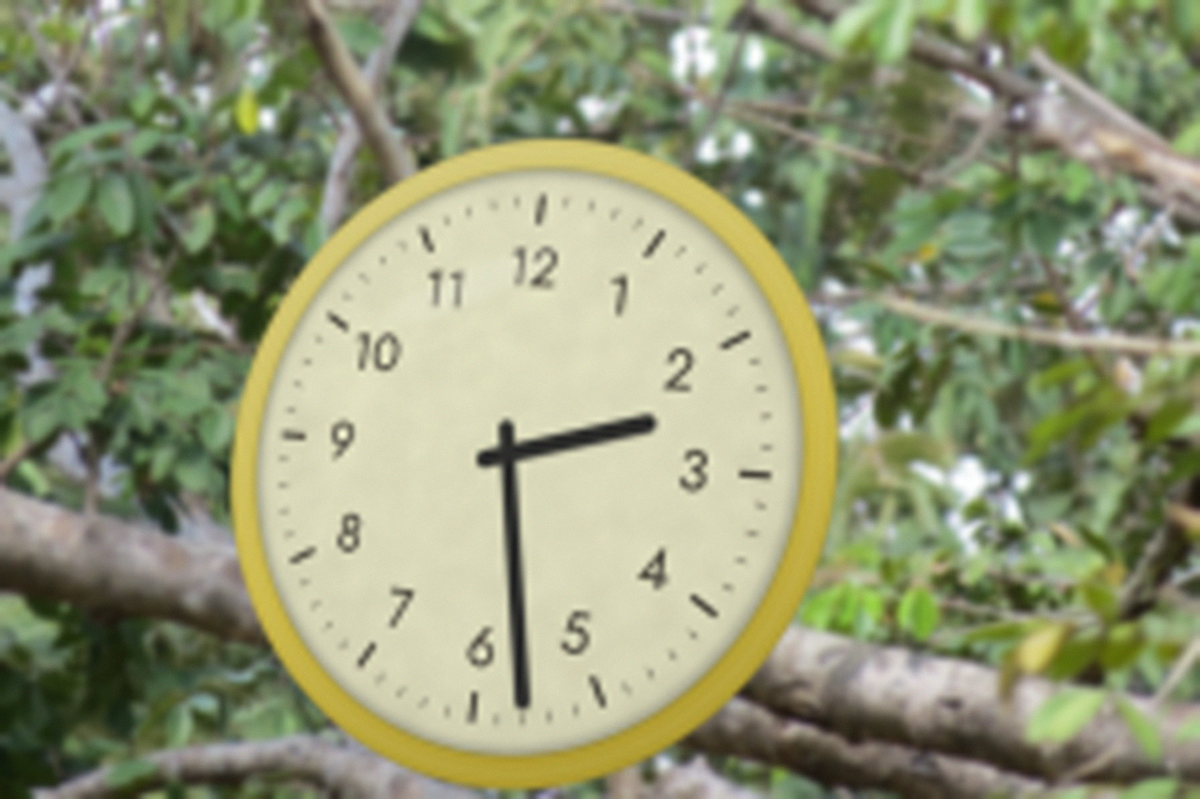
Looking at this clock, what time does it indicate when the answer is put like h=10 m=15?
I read h=2 m=28
